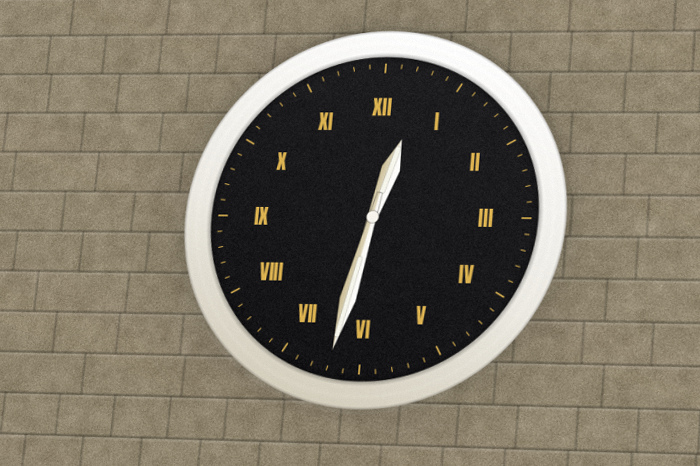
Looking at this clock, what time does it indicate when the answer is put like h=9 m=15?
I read h=12 m=32
